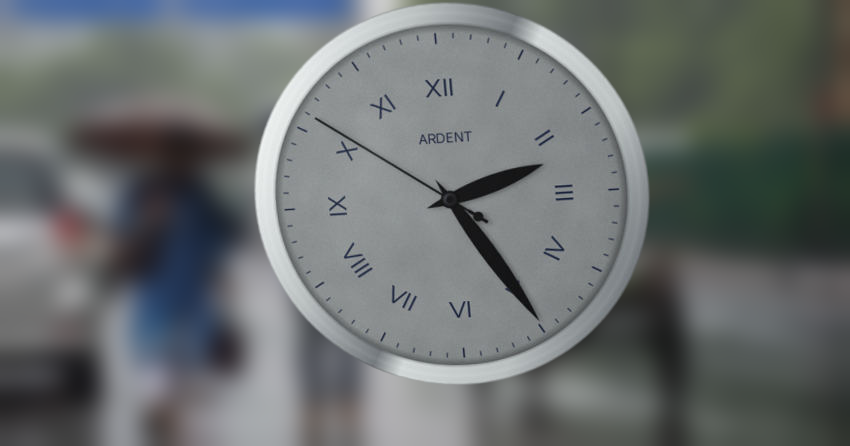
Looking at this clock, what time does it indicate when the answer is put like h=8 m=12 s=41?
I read h=2 m=24 s=51
